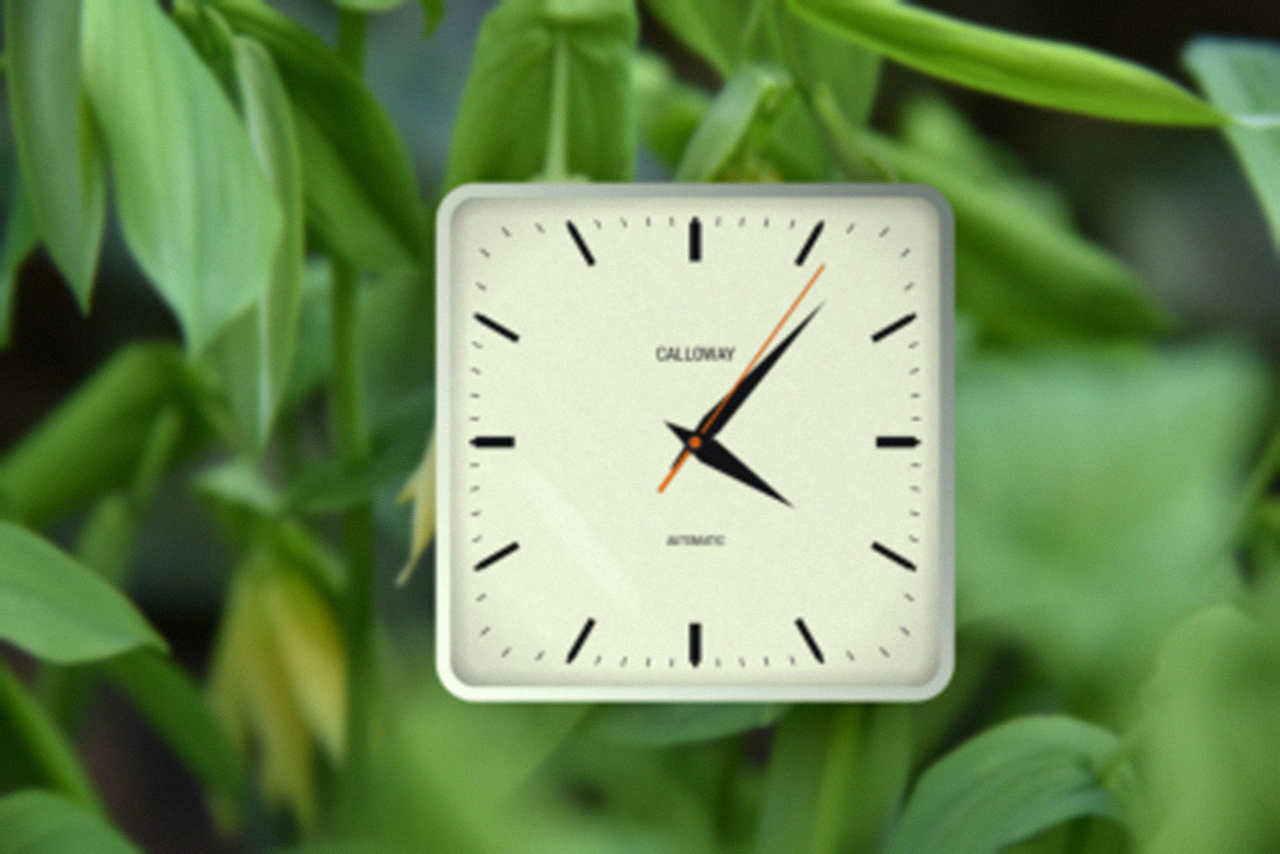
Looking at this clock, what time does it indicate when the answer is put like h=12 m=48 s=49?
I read h=4 m=7 s=6
